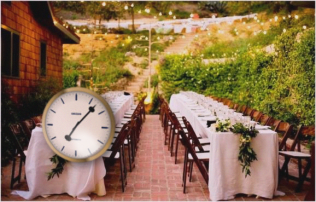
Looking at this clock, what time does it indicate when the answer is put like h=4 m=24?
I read h=7 m=7
